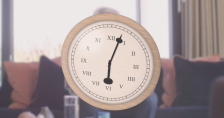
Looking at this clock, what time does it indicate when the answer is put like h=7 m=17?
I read h=6 m=3
